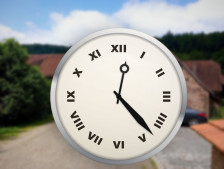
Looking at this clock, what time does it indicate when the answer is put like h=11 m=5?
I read h=12 m=23
